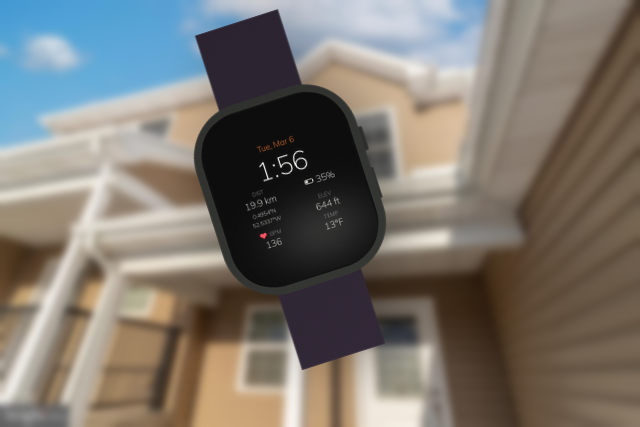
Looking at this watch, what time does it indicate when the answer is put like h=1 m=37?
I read h=1 m=56
